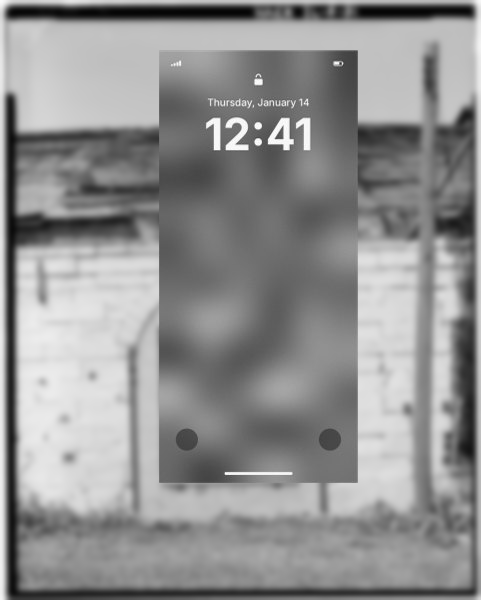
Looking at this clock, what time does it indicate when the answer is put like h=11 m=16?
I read h=12 m=41
